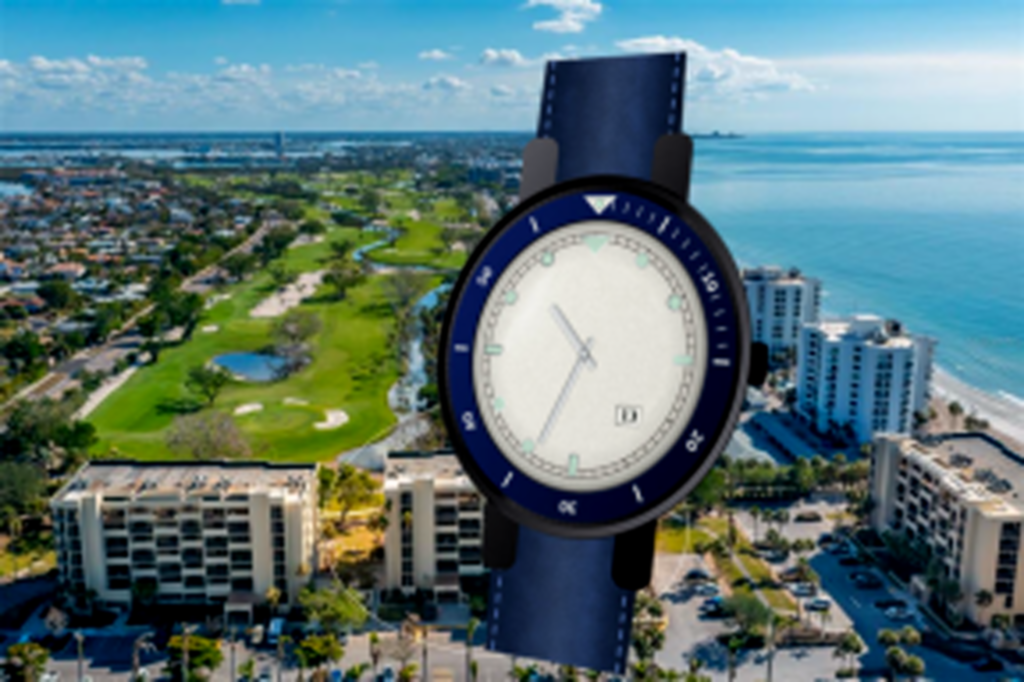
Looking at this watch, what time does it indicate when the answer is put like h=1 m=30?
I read h=10 m=34
